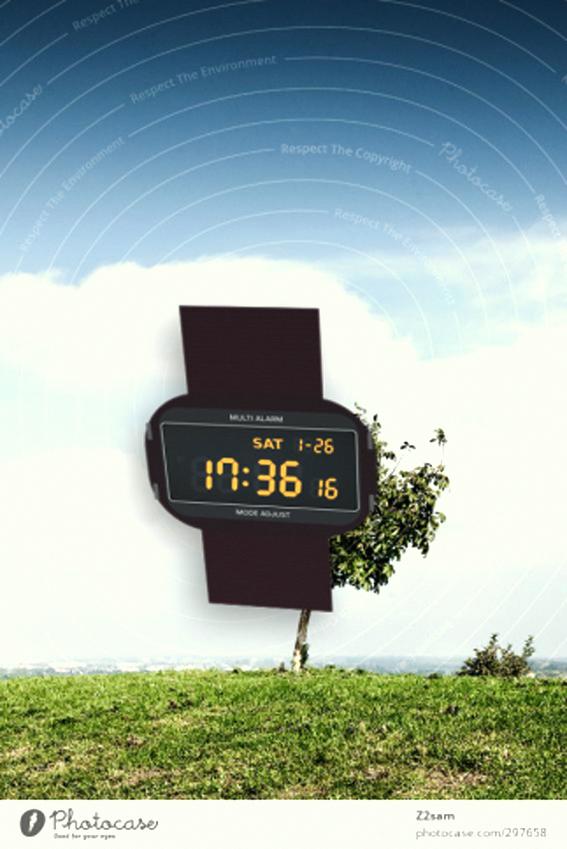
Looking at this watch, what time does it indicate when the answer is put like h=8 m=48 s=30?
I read h=17 m=36 s=16
